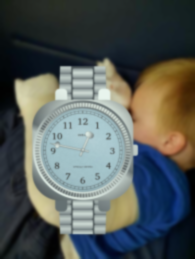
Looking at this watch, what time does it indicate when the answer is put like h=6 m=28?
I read h=12 m=47
